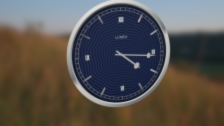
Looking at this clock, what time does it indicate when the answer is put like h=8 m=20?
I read h=4 m=16
